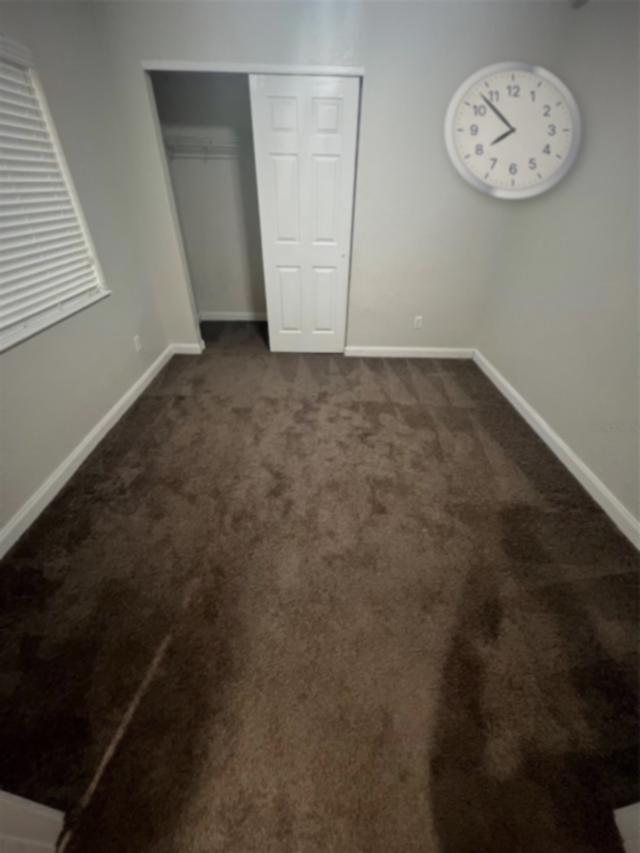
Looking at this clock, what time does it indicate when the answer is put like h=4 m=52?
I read h=7 m=53
